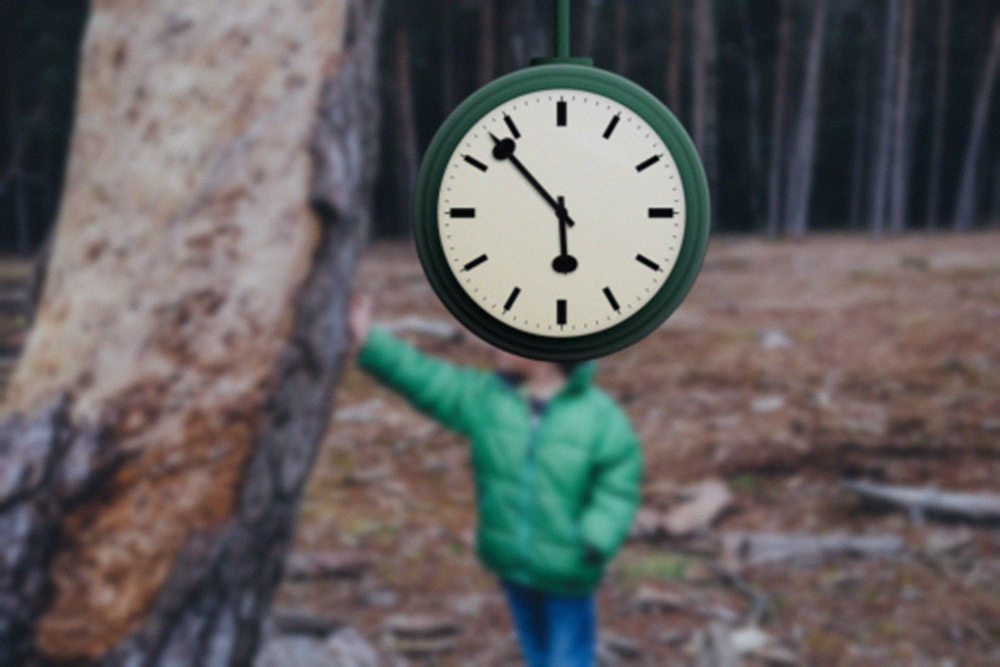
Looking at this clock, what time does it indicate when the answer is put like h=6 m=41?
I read h=5 m=53
